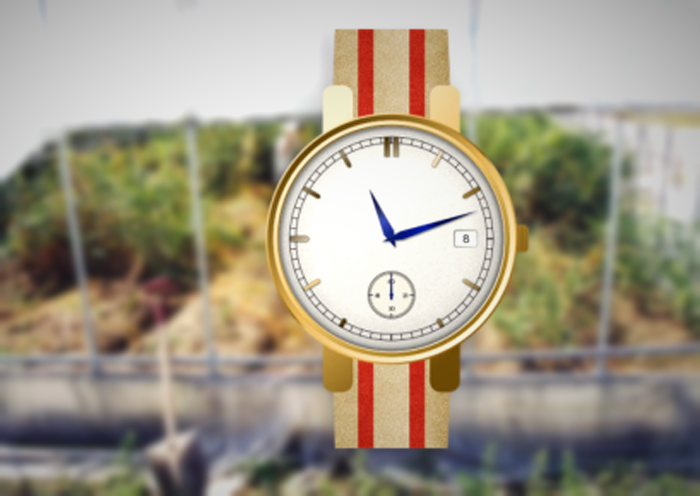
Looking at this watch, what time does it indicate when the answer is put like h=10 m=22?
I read h=11 m=12
